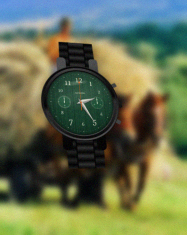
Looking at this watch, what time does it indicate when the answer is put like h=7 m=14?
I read h=2 m=25
